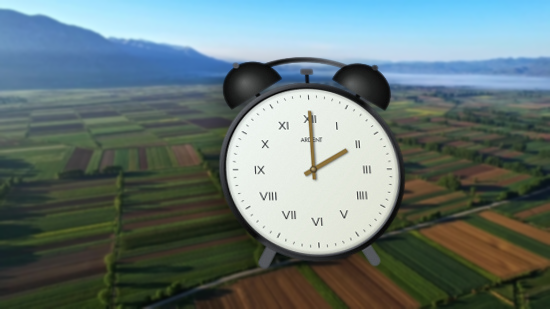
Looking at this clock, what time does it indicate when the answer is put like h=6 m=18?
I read h=2 m=0
